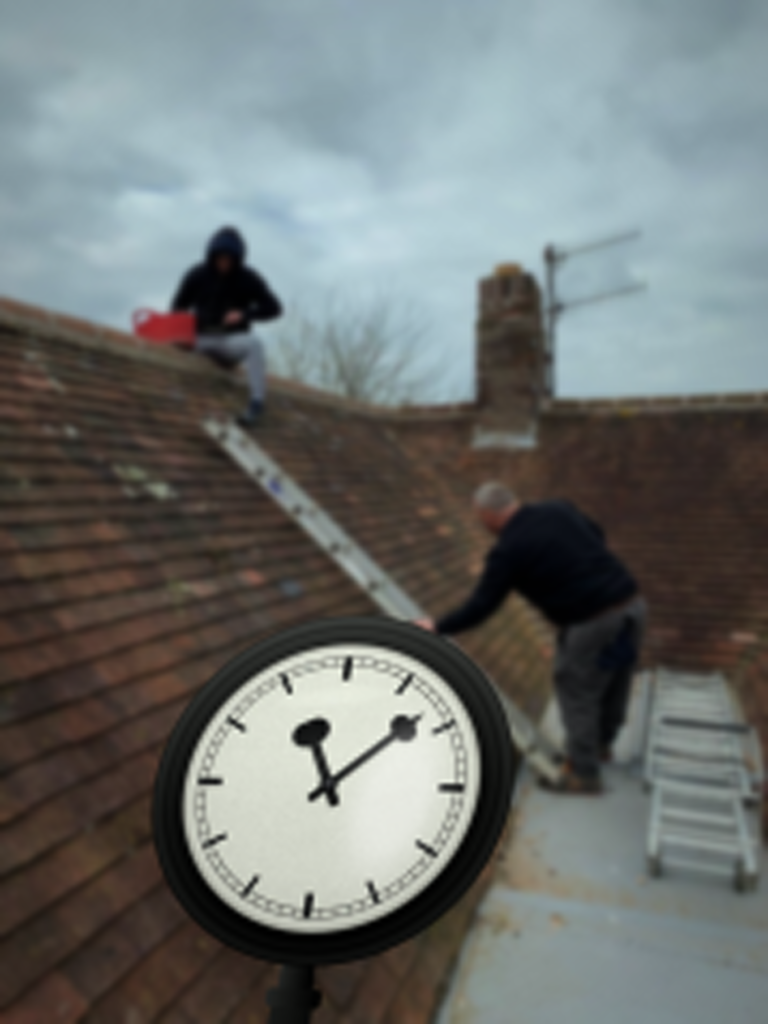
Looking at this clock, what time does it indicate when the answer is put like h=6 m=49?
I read h=11 m=8
